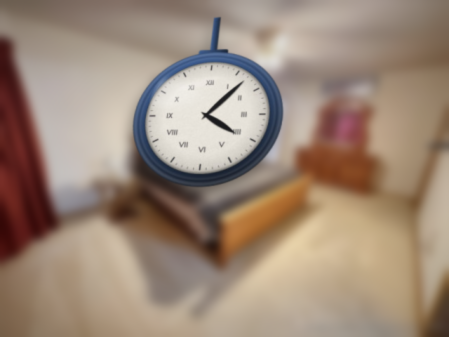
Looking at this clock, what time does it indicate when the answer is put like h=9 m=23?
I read h=4 m=7
